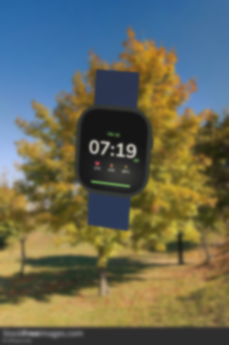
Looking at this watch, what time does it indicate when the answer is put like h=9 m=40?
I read h=7 m=19
